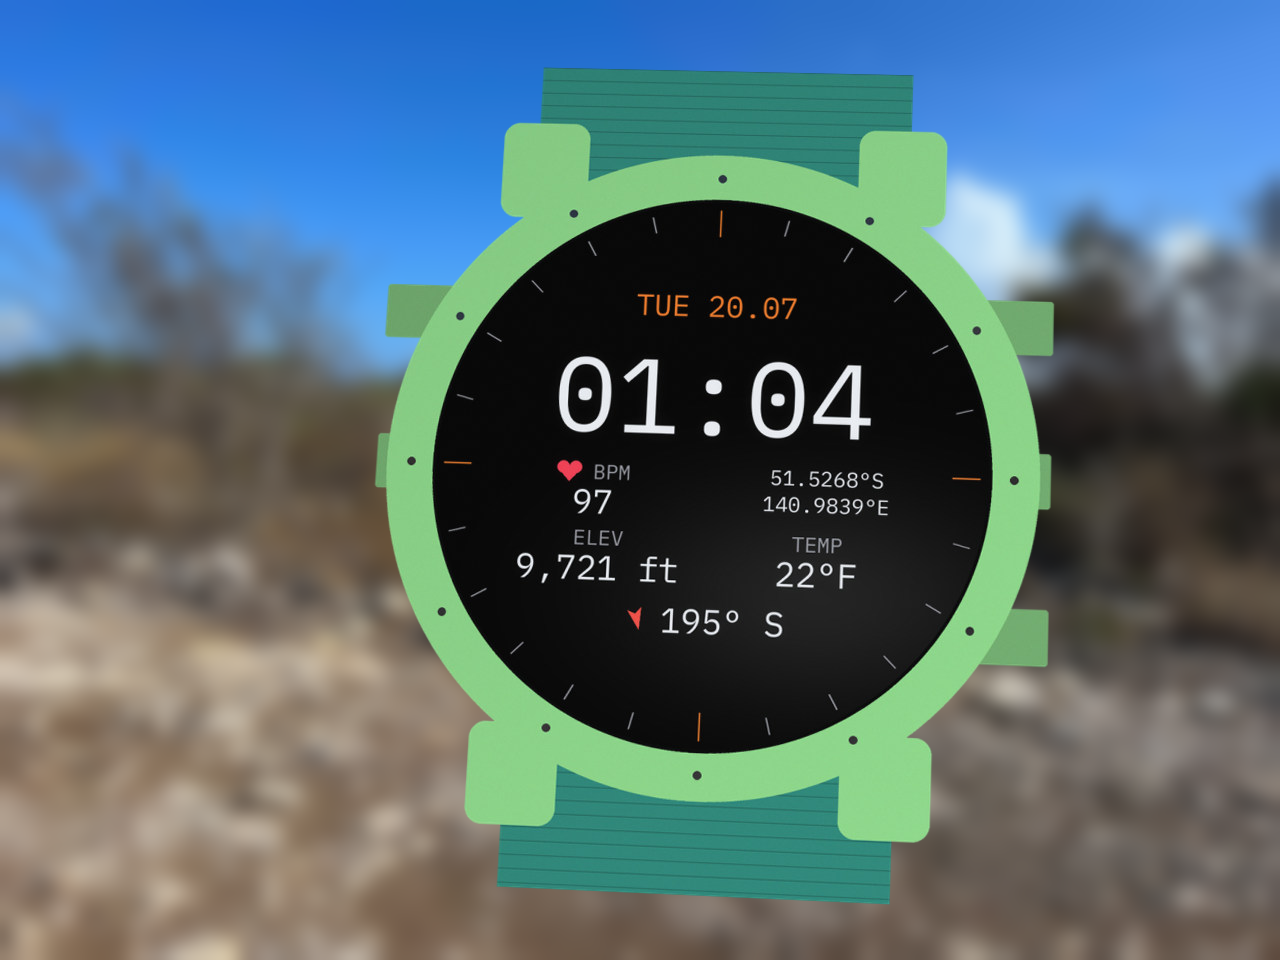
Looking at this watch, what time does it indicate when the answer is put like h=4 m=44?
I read h=1 m=4
